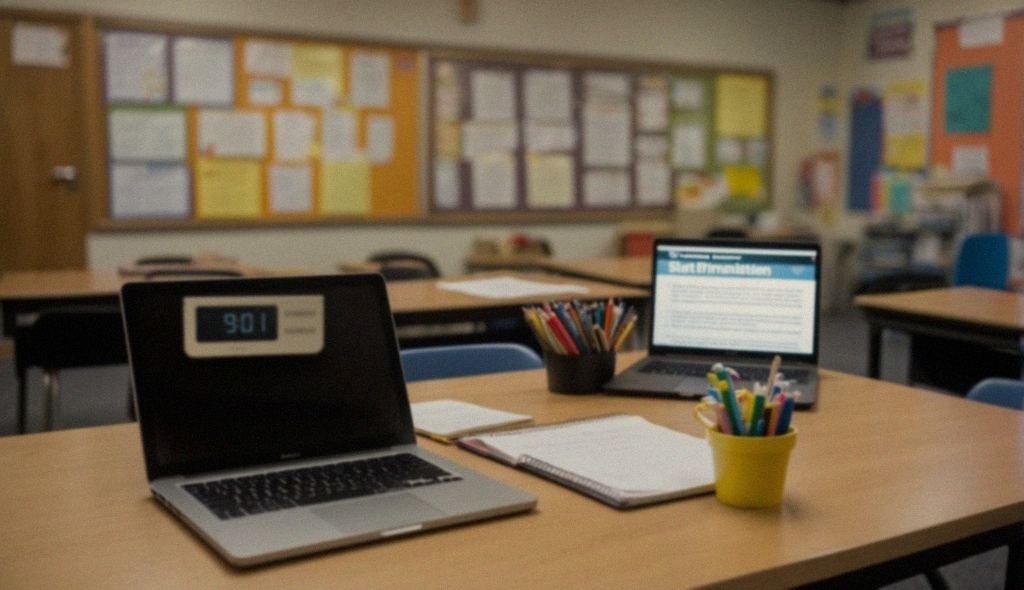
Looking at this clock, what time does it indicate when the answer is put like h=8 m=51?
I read h=9 m=1
